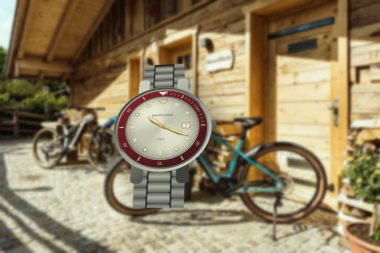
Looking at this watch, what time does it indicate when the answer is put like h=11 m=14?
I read h=10 m=19
